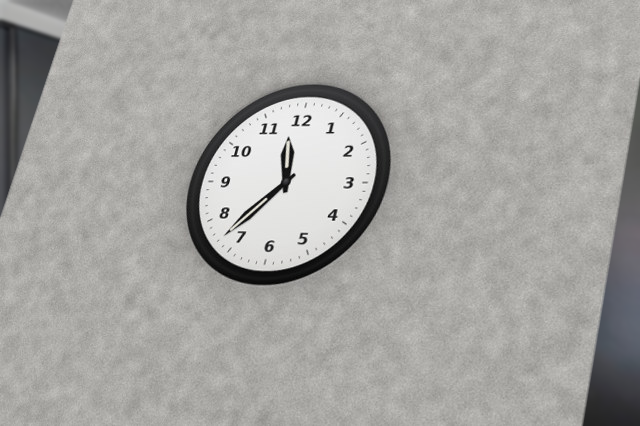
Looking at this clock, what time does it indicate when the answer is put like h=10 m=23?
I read h=11 m=37
